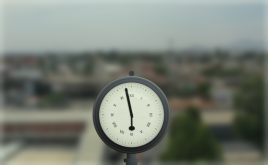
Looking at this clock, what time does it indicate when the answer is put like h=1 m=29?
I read h=5 m=58
